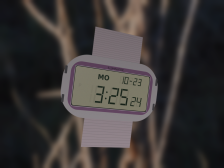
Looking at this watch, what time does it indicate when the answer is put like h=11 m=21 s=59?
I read h=3 m=25 s=24
